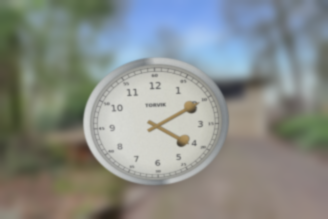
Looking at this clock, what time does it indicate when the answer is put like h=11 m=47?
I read h=4 m=10
